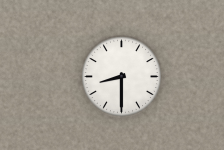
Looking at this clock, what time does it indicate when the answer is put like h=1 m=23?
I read h=8 m=30
